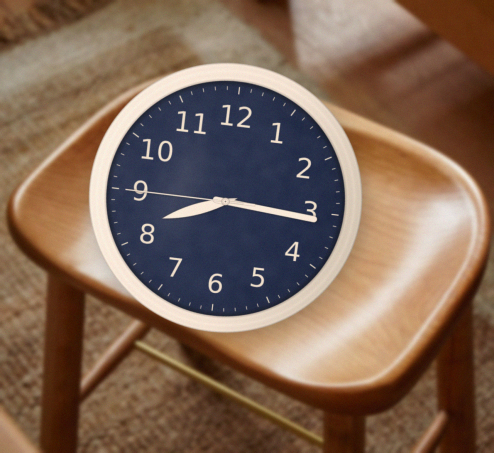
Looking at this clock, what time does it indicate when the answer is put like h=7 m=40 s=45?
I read h=8 m=15 s=45
